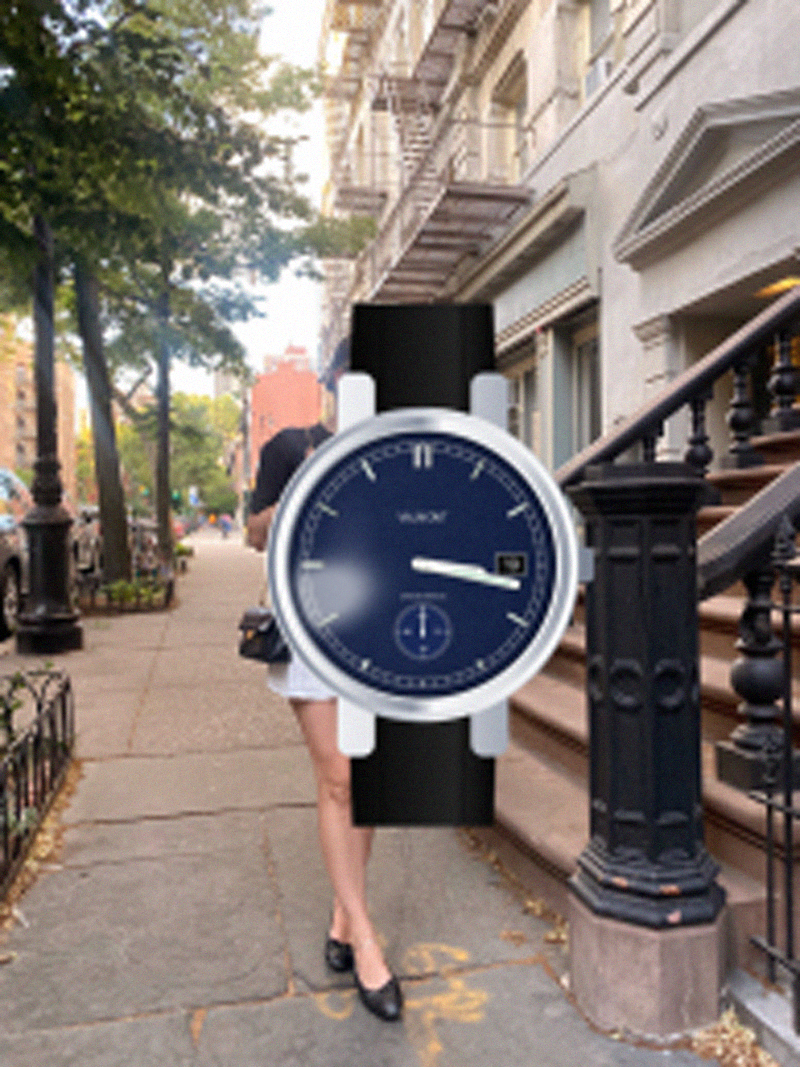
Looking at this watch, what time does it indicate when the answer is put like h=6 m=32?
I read h=3 m=17
